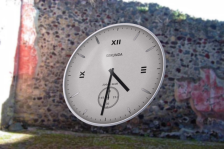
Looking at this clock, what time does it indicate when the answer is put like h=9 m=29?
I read h=4 m=31
